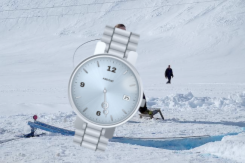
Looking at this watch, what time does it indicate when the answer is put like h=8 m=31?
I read h=5 m=27
